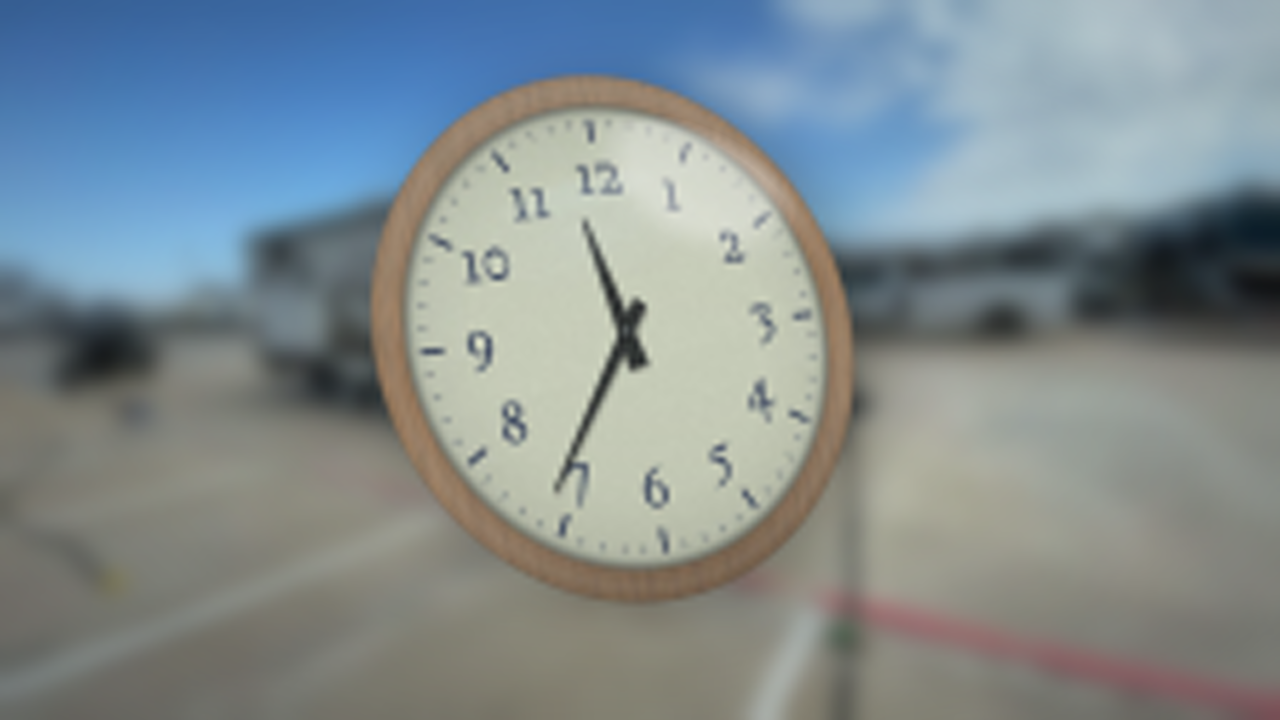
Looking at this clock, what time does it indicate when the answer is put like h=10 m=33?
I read h=11 m=36
